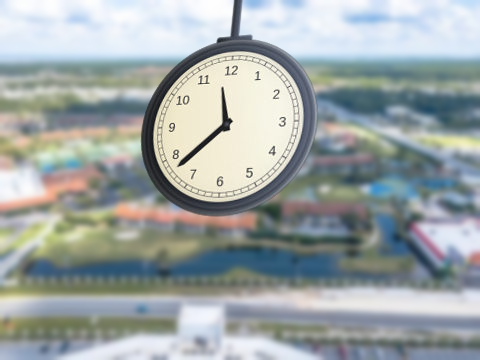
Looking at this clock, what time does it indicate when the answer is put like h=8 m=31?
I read h=11 m=38
